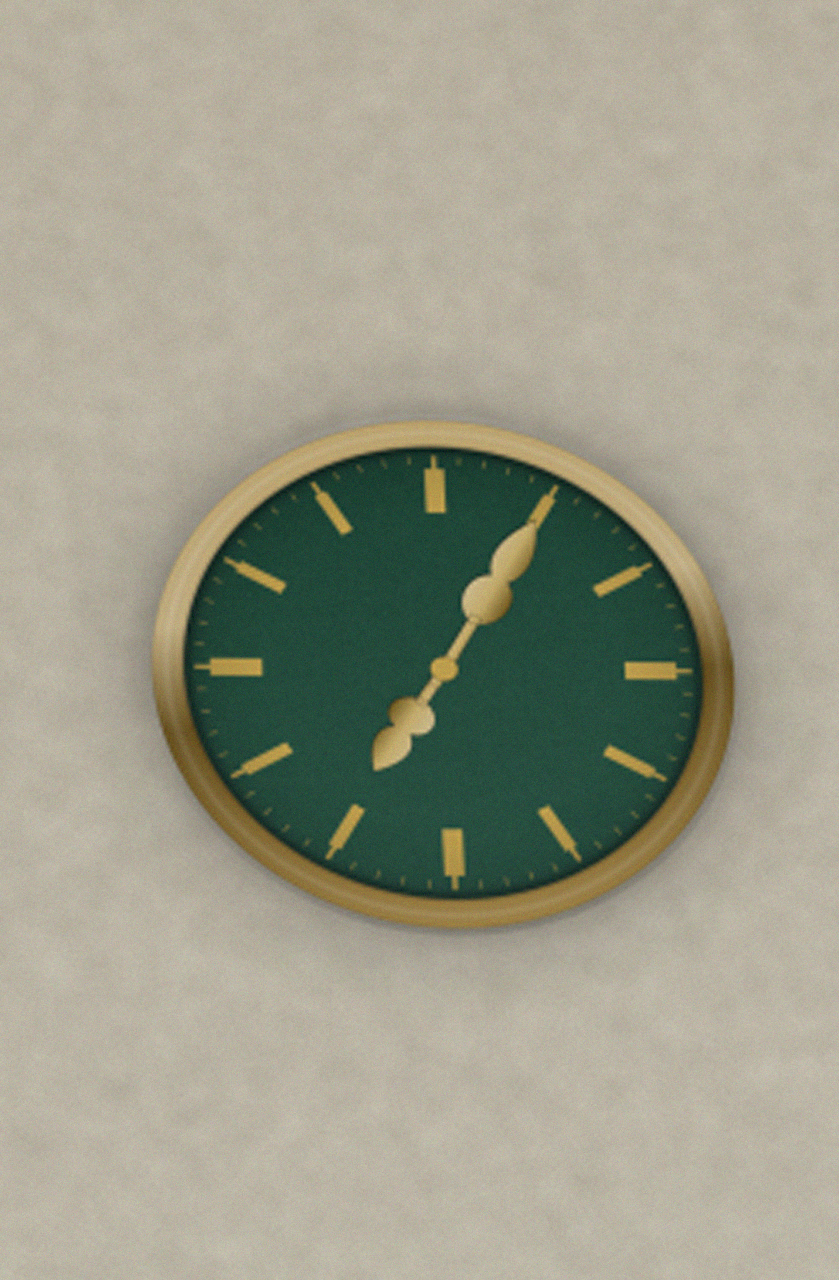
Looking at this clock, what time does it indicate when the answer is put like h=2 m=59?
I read h=7 m=5
